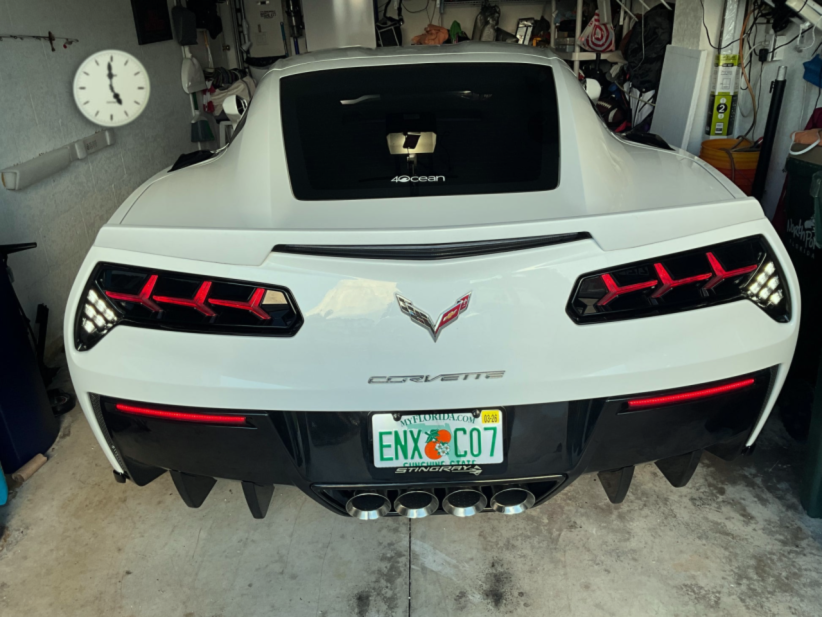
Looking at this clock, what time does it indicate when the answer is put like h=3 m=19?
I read h=4 m=59
